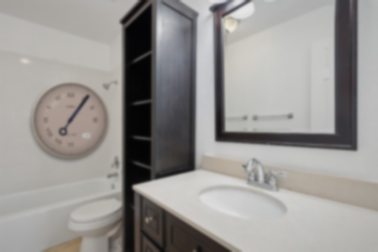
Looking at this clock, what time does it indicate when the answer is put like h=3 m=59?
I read h=7 m=6
